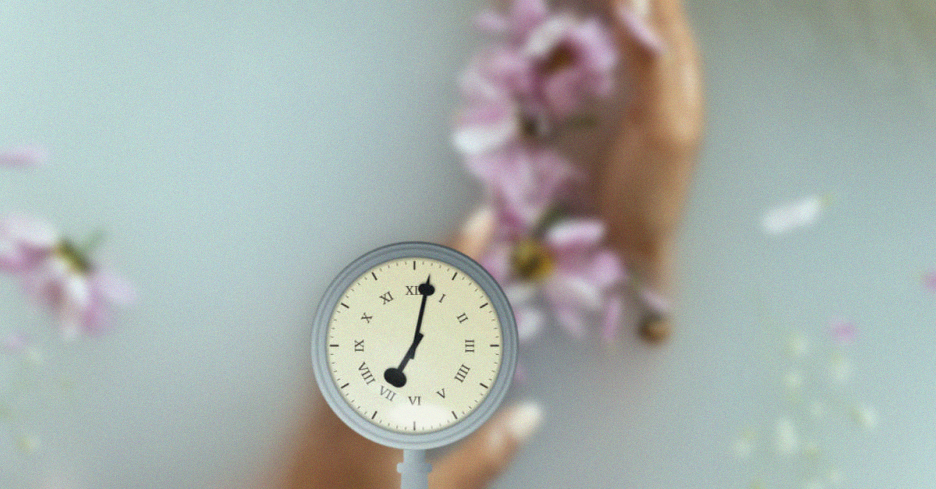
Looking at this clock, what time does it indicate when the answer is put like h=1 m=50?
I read h=7 m=2
